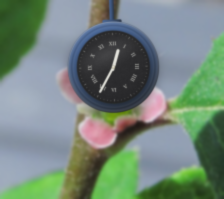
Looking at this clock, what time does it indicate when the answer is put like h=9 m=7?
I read h=12 m=35
